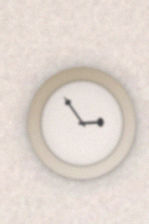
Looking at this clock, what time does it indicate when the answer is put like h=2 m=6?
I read h=2 m=54
